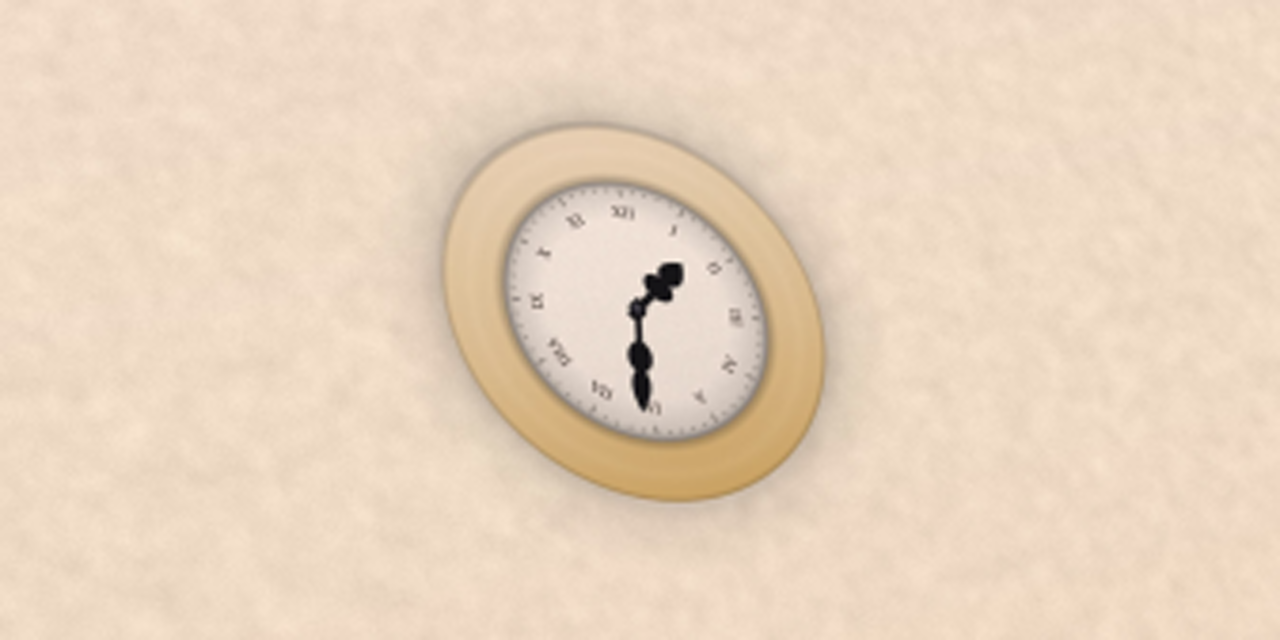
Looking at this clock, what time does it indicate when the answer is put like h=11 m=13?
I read h=1 m=31
